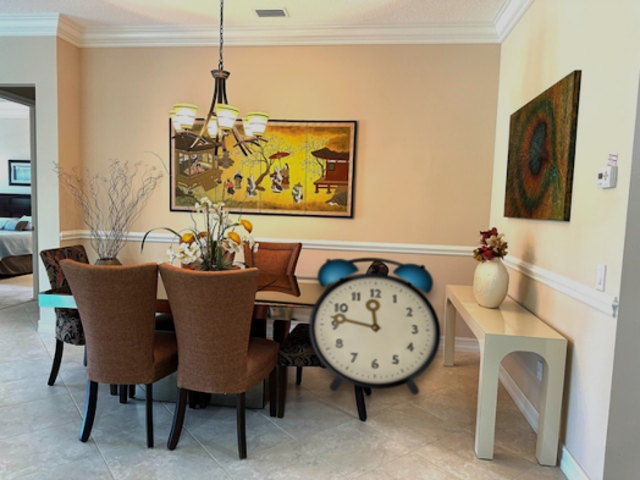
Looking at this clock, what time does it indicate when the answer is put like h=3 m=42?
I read h=11 m=47
